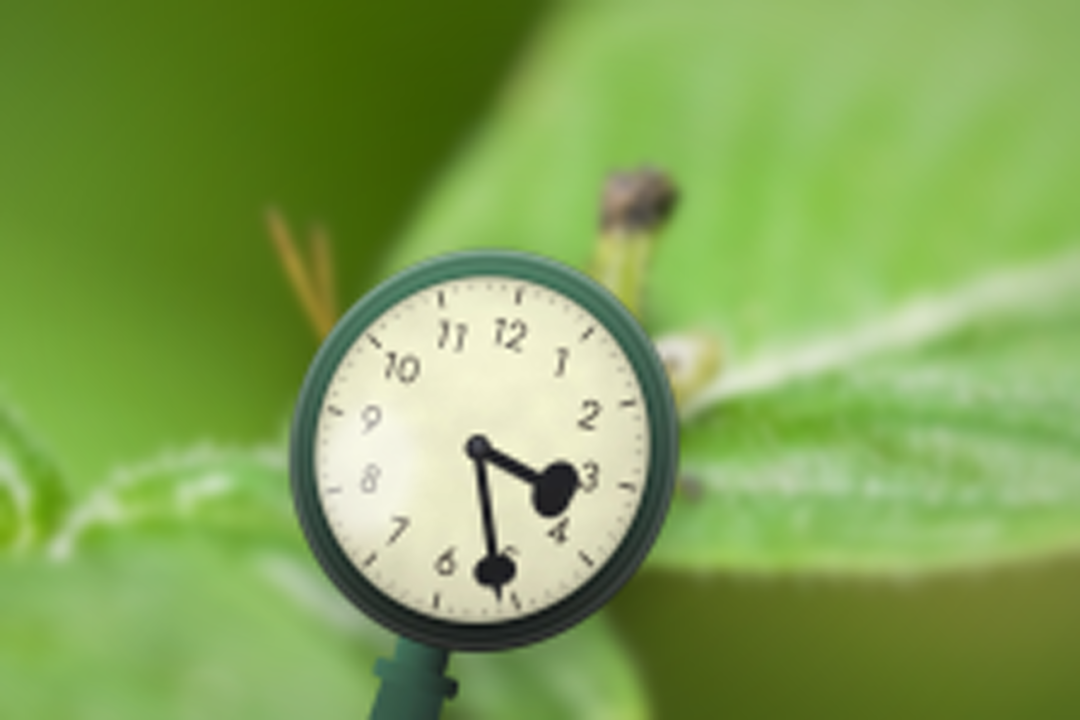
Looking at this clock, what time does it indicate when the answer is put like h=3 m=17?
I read h=3 m=26
